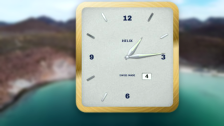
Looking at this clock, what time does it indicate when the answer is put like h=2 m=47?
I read h=1 m=14
